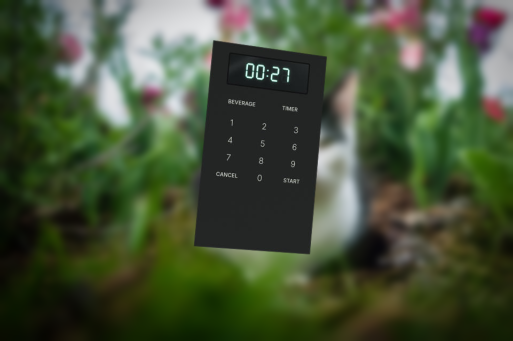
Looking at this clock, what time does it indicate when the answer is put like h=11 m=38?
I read h=0 m=27
